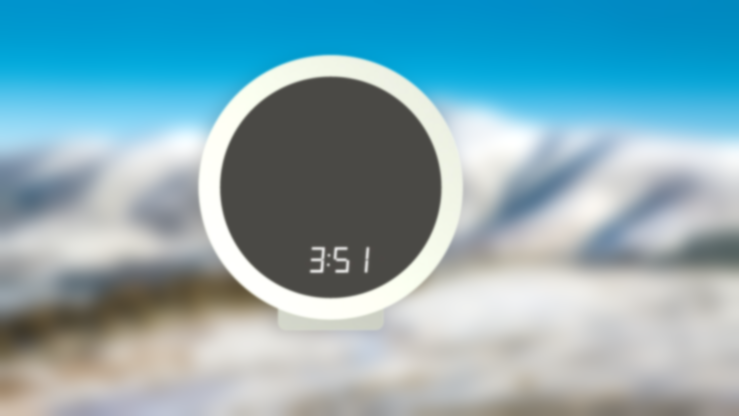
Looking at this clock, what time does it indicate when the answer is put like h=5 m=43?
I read h=3 m=51
